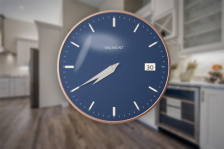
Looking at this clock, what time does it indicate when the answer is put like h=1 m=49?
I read h=7 m=40
